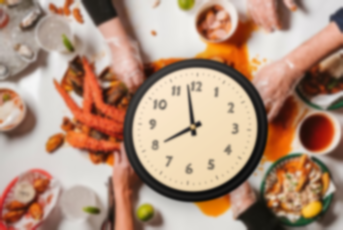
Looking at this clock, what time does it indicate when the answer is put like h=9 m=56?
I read h=7 m=58
